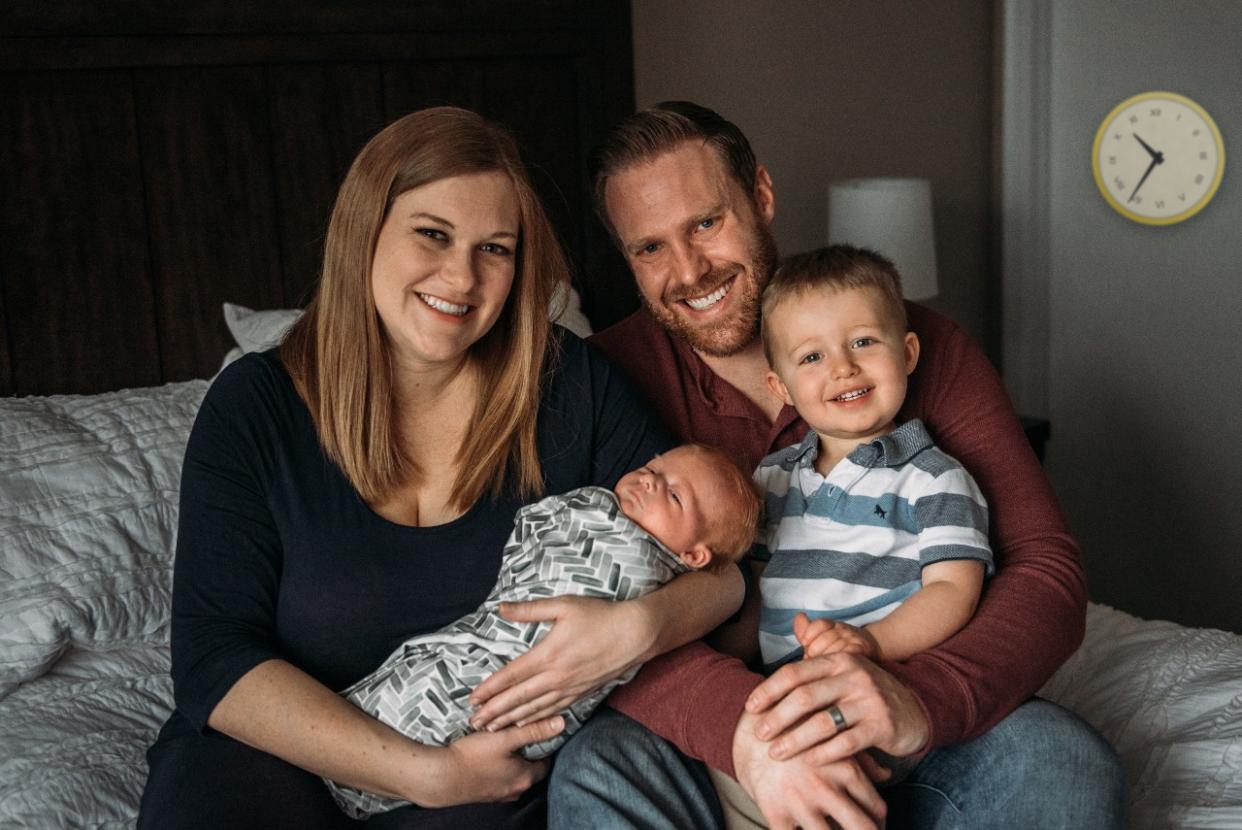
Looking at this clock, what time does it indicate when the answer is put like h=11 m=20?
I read h=10 m=36
